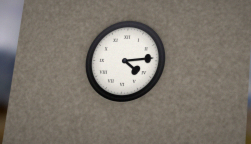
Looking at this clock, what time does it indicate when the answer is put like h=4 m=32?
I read h=4 m=14
